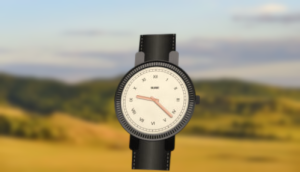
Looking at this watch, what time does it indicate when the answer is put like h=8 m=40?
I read h=9 m=22
